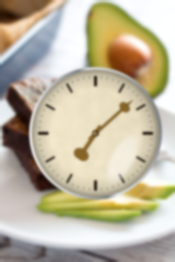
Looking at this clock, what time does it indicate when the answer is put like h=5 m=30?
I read h=7 m=8
